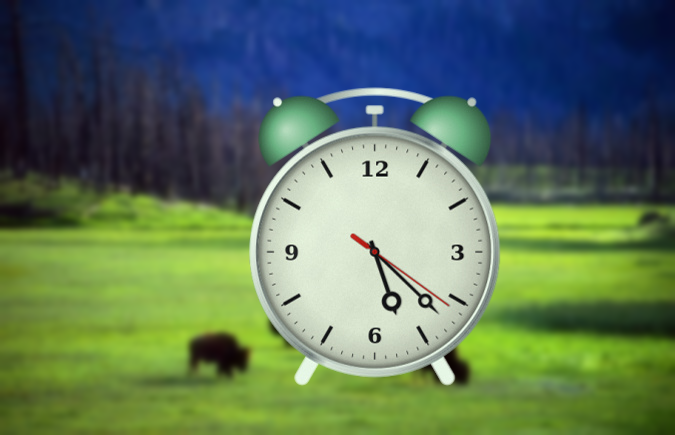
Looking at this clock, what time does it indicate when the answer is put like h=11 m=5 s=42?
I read h=5 m=22 s=21
